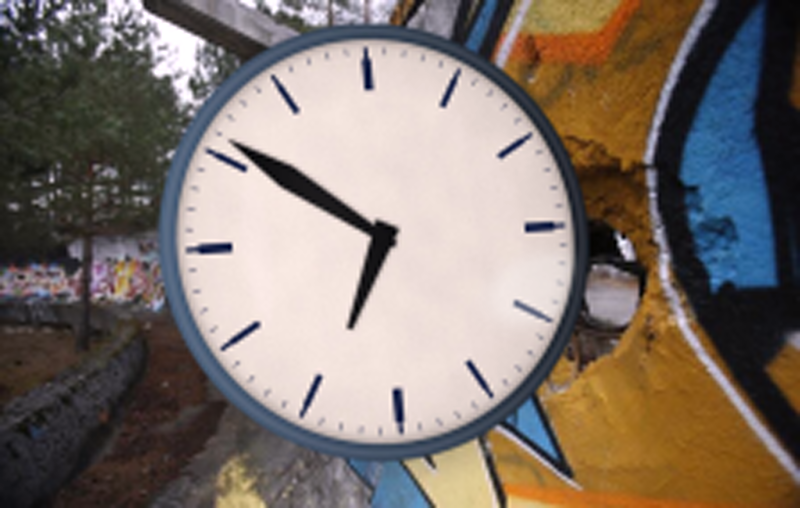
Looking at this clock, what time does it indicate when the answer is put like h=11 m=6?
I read h=6 m=51
